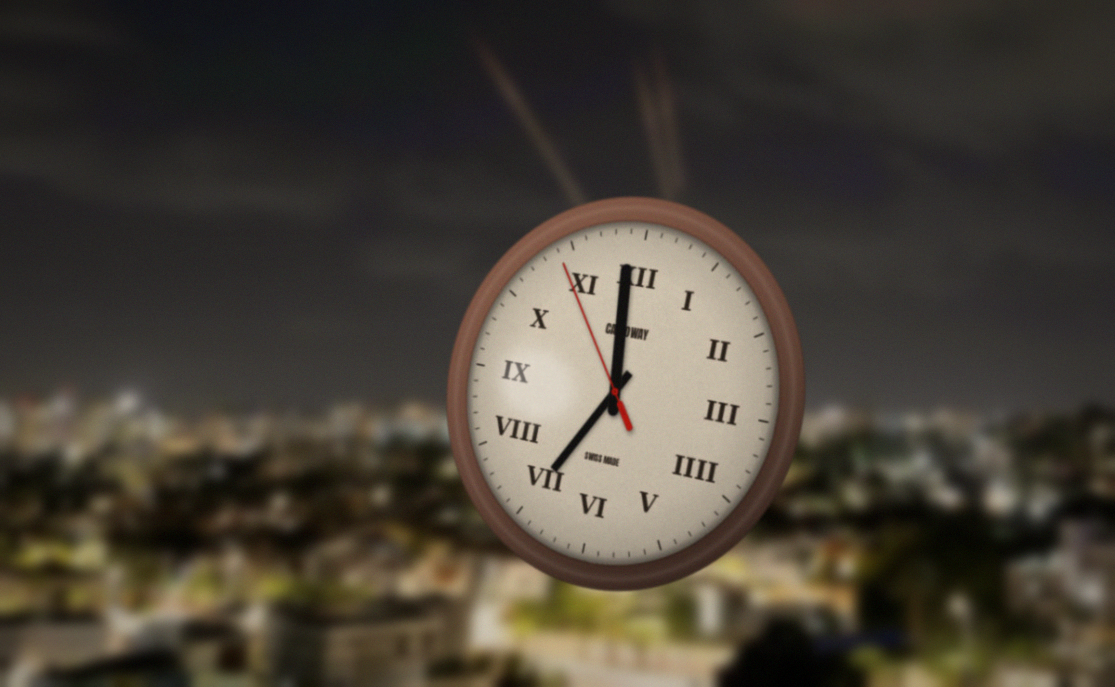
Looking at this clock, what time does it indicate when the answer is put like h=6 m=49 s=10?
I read h=6 m=58 s=54
